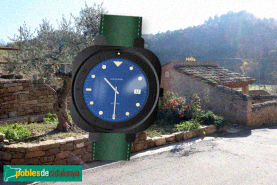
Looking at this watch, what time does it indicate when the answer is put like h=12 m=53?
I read h=10 m=30
